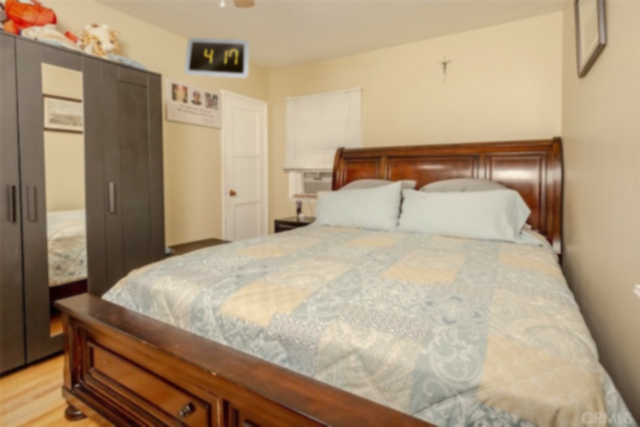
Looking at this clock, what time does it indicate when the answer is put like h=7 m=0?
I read h=4 m=17
